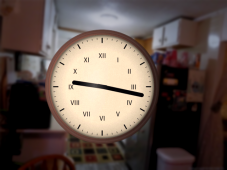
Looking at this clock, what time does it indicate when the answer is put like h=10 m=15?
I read h=9 m=17
